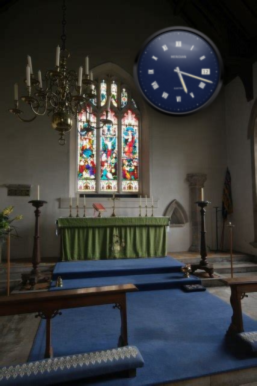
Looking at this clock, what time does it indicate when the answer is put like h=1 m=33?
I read h=5 m=18
